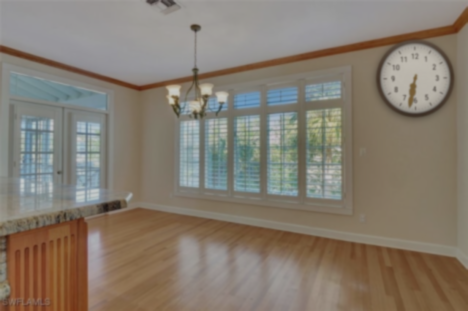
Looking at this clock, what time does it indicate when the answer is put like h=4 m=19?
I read h=6 m=32
